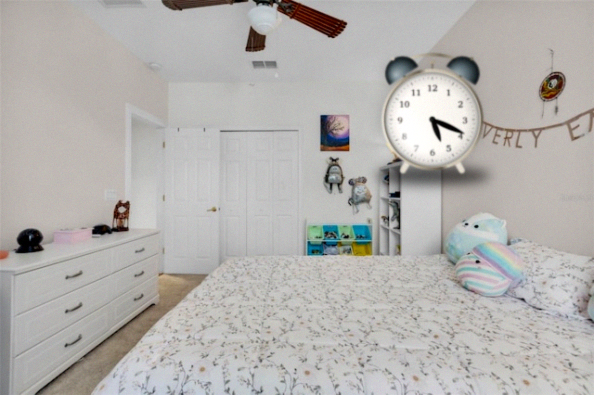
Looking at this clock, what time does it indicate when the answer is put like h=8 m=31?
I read h=5 m=19
